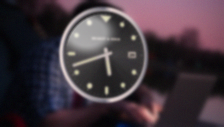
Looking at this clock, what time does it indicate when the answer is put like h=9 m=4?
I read h=5 m=42
